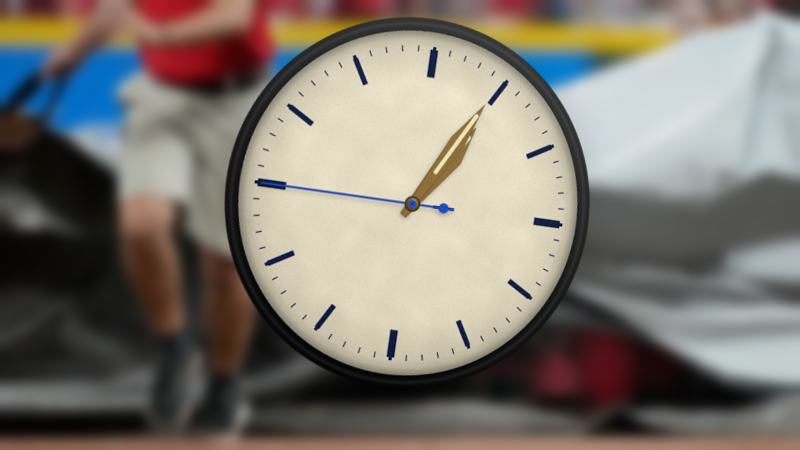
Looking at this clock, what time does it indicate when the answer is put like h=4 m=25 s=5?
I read h=1 m=4 s=45
